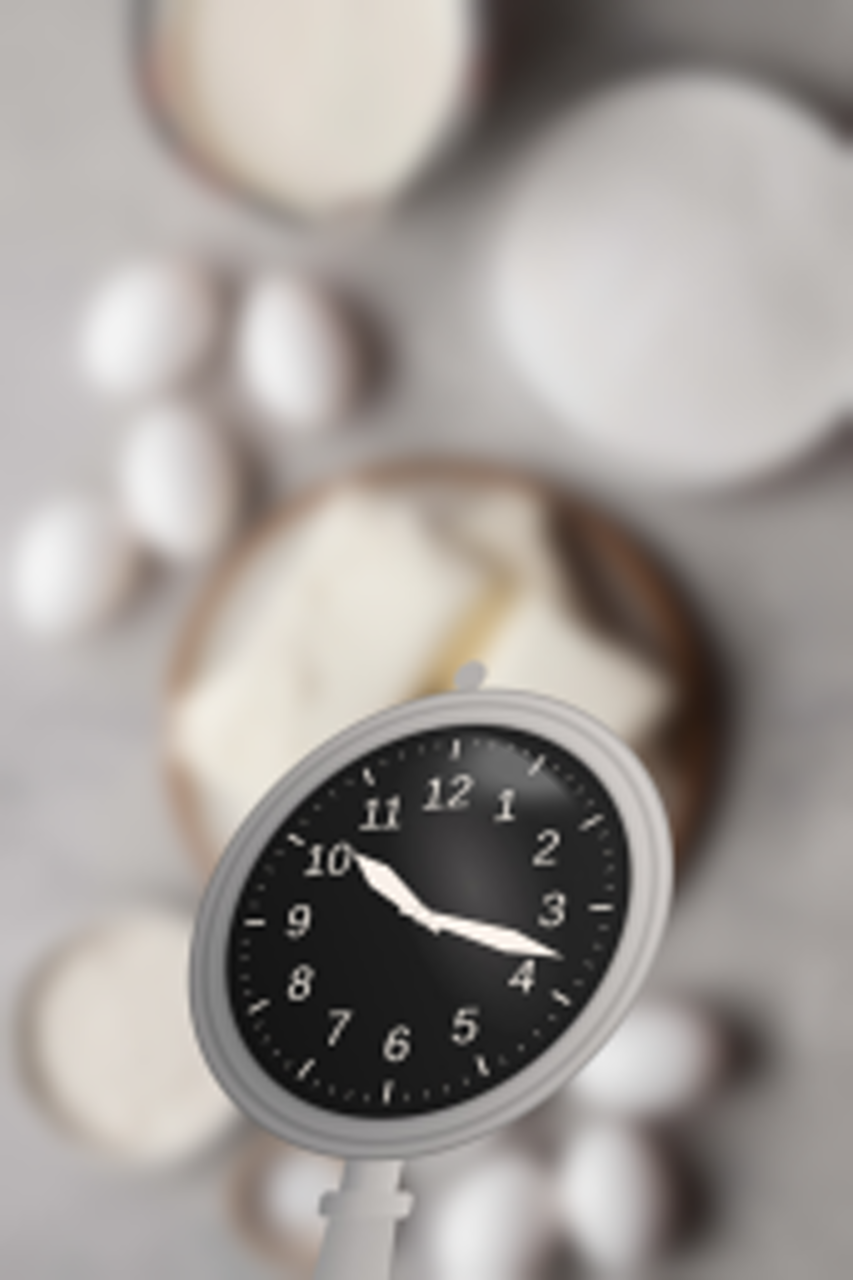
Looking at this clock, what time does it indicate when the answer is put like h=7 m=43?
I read h=10 m=18
